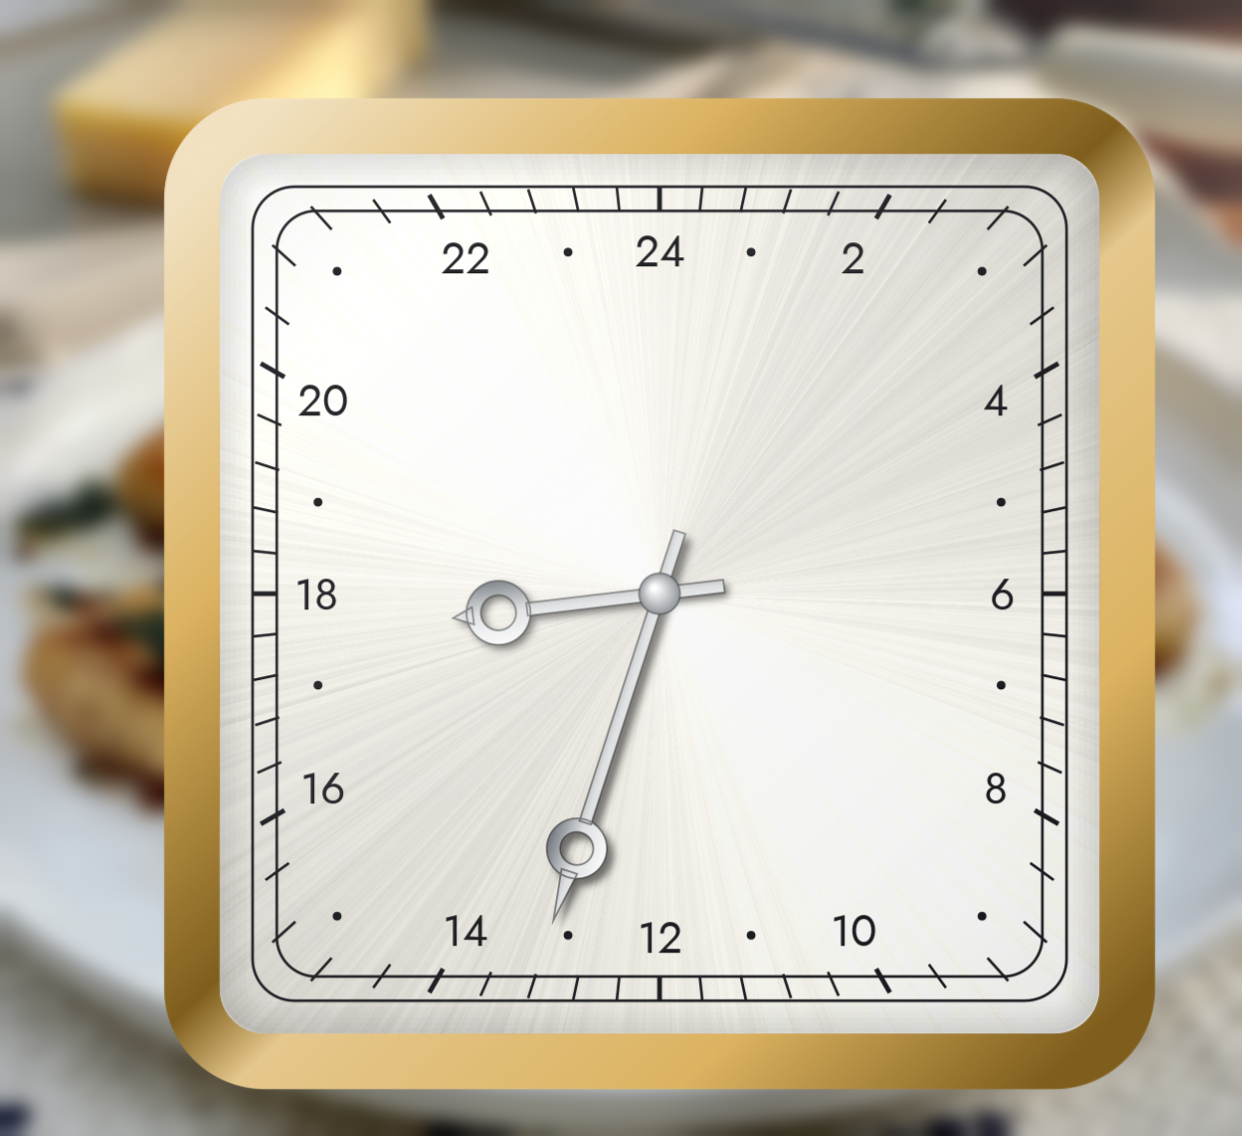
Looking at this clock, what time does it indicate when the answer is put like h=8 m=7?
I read h=17 m=33
